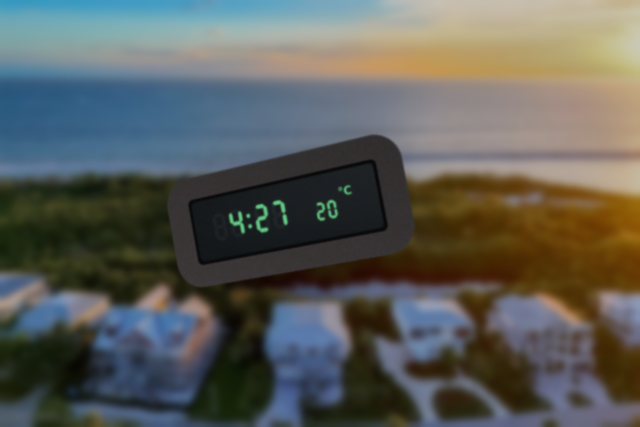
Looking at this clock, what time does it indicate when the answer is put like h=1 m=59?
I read h=4 m=27
